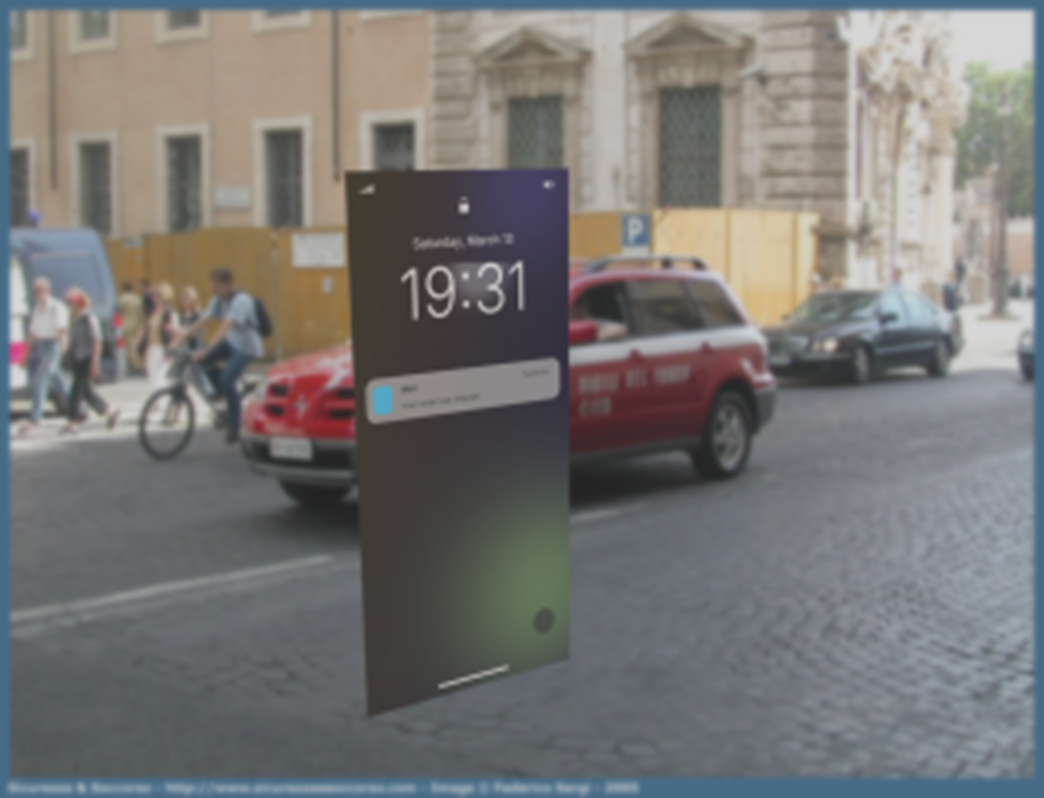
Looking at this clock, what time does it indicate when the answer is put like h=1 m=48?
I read h=19 m=31
